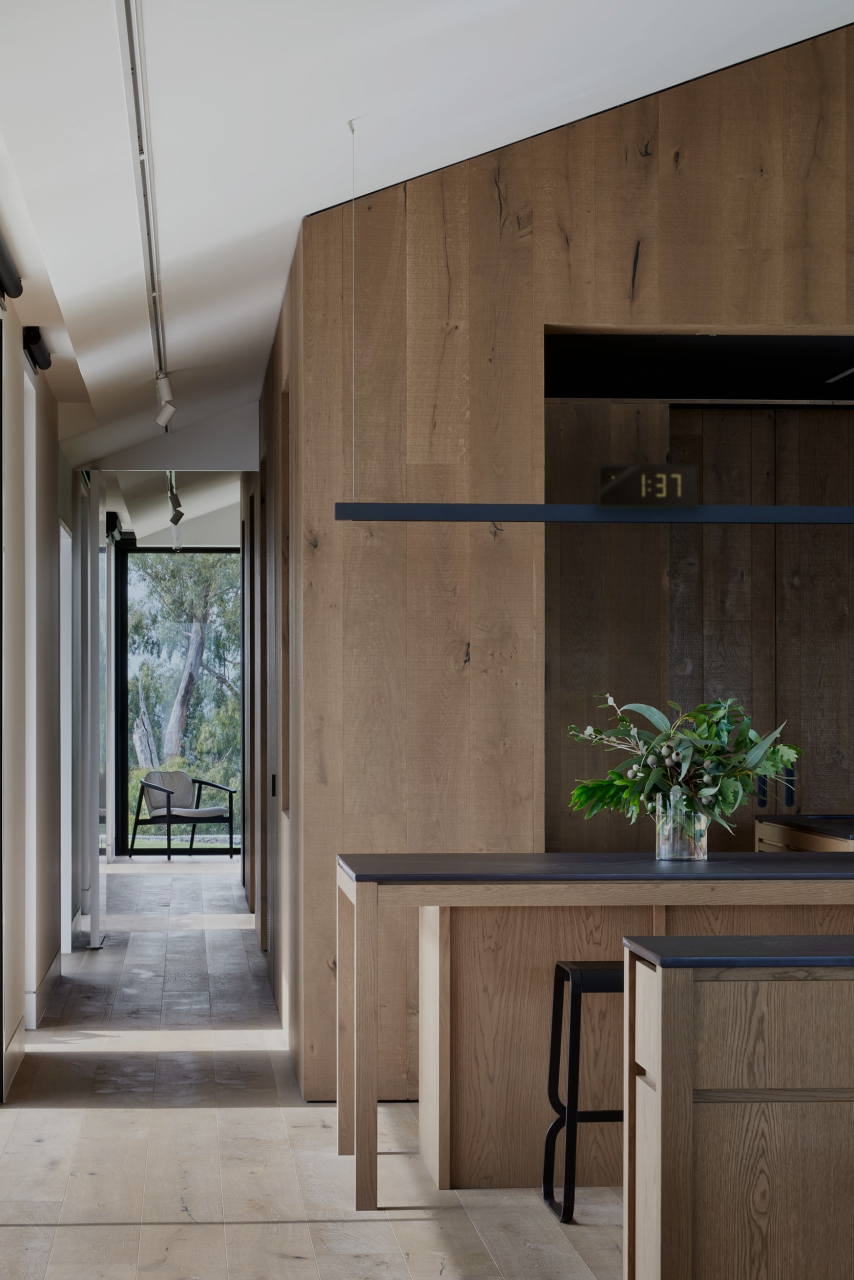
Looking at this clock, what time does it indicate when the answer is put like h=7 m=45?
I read h=1 m=37
